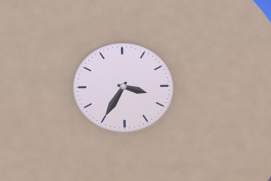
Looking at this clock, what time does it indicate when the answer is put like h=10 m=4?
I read h=3 m=35
